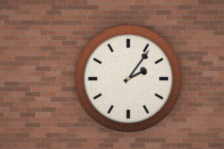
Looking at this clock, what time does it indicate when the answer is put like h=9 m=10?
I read h=2 m=6
